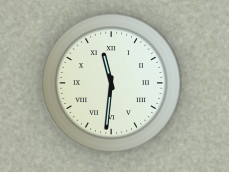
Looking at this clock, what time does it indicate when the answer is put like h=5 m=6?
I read h=11 m=31
